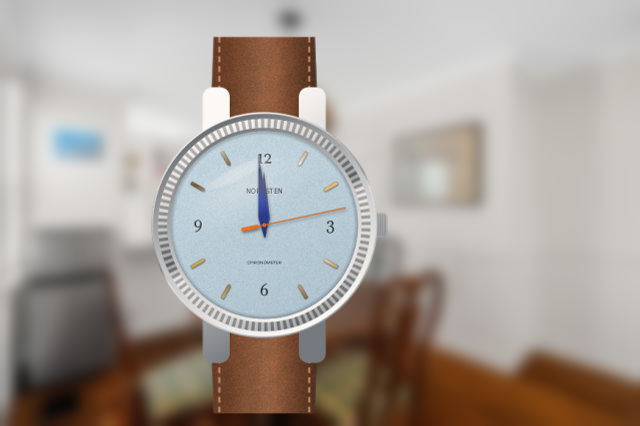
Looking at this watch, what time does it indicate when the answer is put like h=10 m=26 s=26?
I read h=11 m=59 s=13
